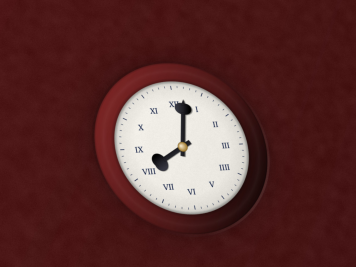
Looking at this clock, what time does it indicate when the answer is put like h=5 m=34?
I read h=8 m=2
